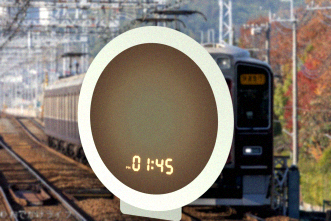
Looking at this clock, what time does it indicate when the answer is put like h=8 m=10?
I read h=1 m=45
